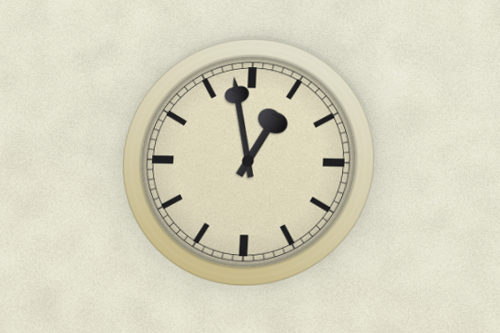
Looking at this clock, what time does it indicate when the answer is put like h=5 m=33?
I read h=12 m=58
